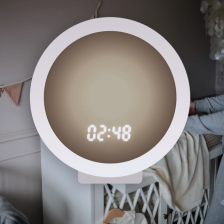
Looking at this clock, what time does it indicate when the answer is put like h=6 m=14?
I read h=2 m=48
